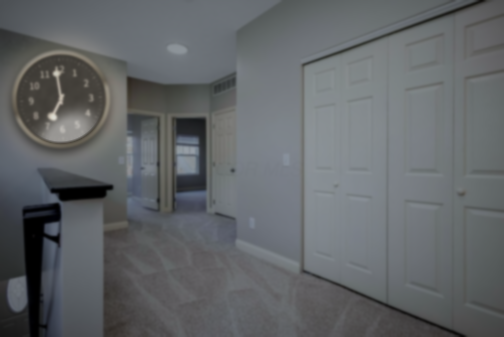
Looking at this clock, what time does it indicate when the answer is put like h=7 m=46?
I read h=6 m=59
